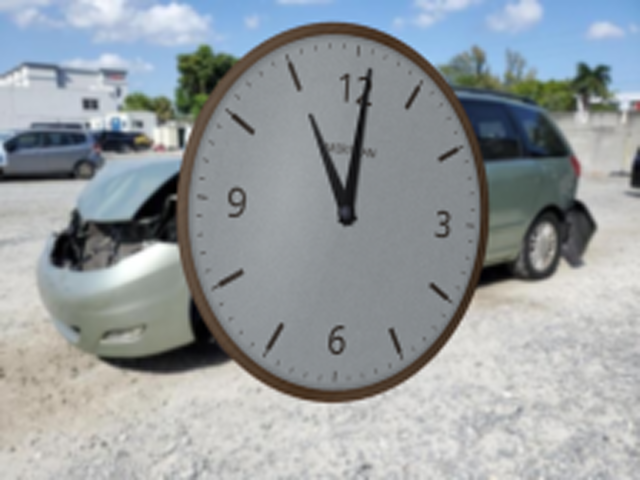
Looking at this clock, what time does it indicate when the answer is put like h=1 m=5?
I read h=11 m=1
